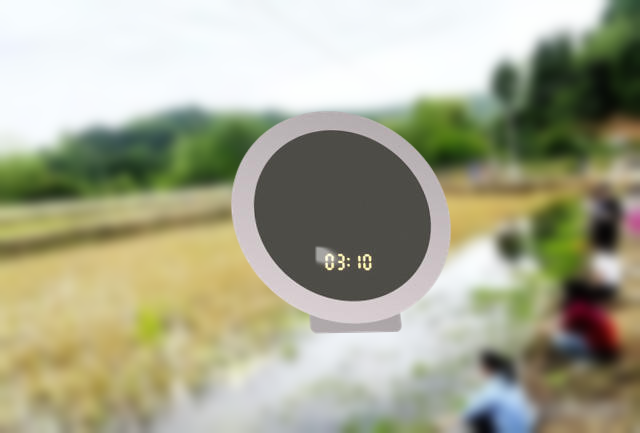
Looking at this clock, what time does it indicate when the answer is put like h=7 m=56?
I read h=3 m=10
